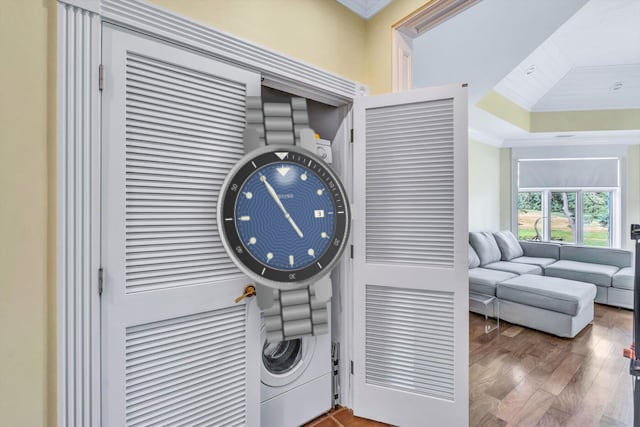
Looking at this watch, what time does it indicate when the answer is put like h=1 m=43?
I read h=4 m=55
